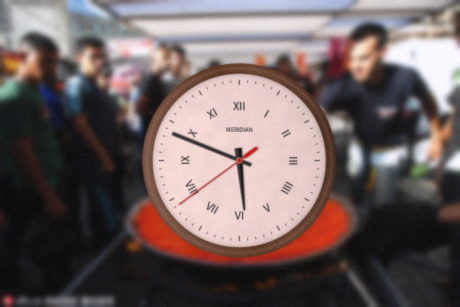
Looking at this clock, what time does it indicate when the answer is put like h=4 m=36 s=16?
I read h=5 m=48 s=39
